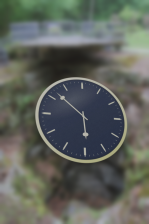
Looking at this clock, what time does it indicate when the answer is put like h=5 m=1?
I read h=5 m=52
